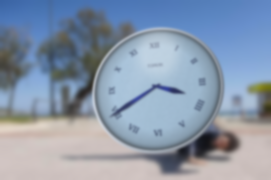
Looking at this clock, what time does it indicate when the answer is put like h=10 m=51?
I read h=3 m=40
